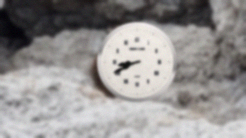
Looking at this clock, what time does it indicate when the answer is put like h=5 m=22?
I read h=8 m=41
